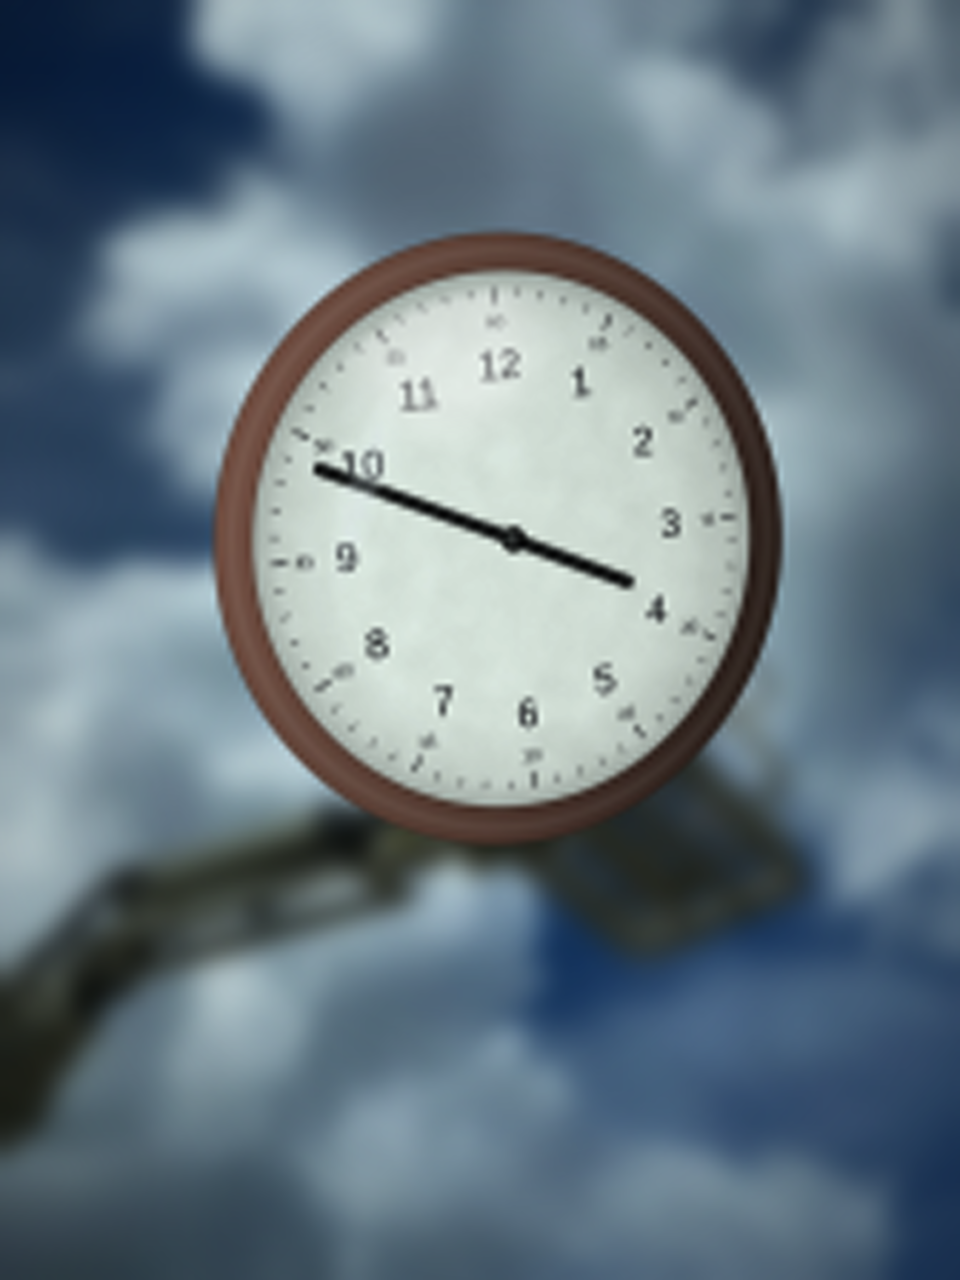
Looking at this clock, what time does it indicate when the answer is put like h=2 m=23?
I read h=3 m=49
